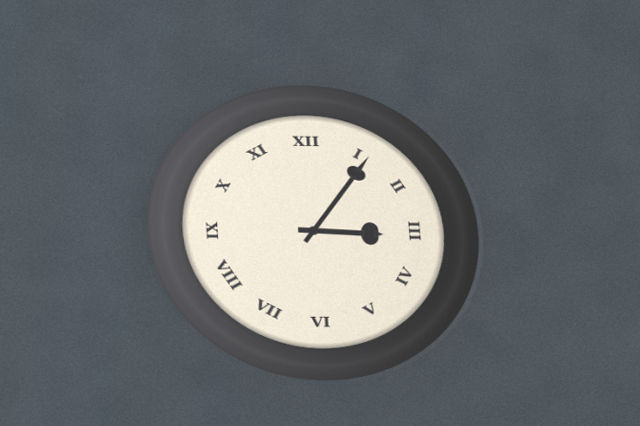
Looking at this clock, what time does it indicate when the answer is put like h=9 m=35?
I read h=3 m=6
